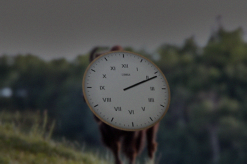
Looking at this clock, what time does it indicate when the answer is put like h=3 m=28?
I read h=2 m=11
